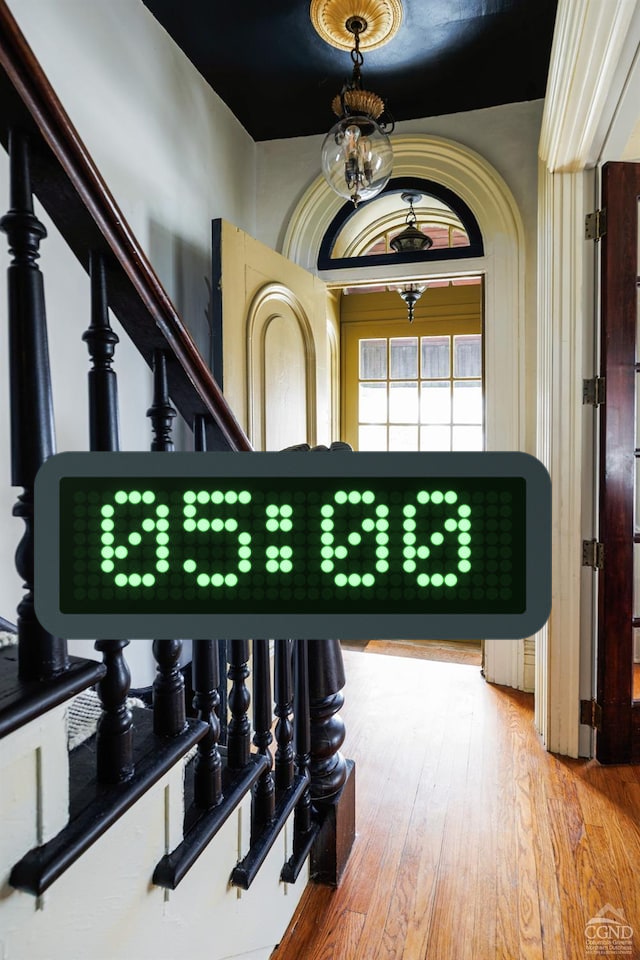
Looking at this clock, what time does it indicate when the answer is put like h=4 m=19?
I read h=5 m=0
